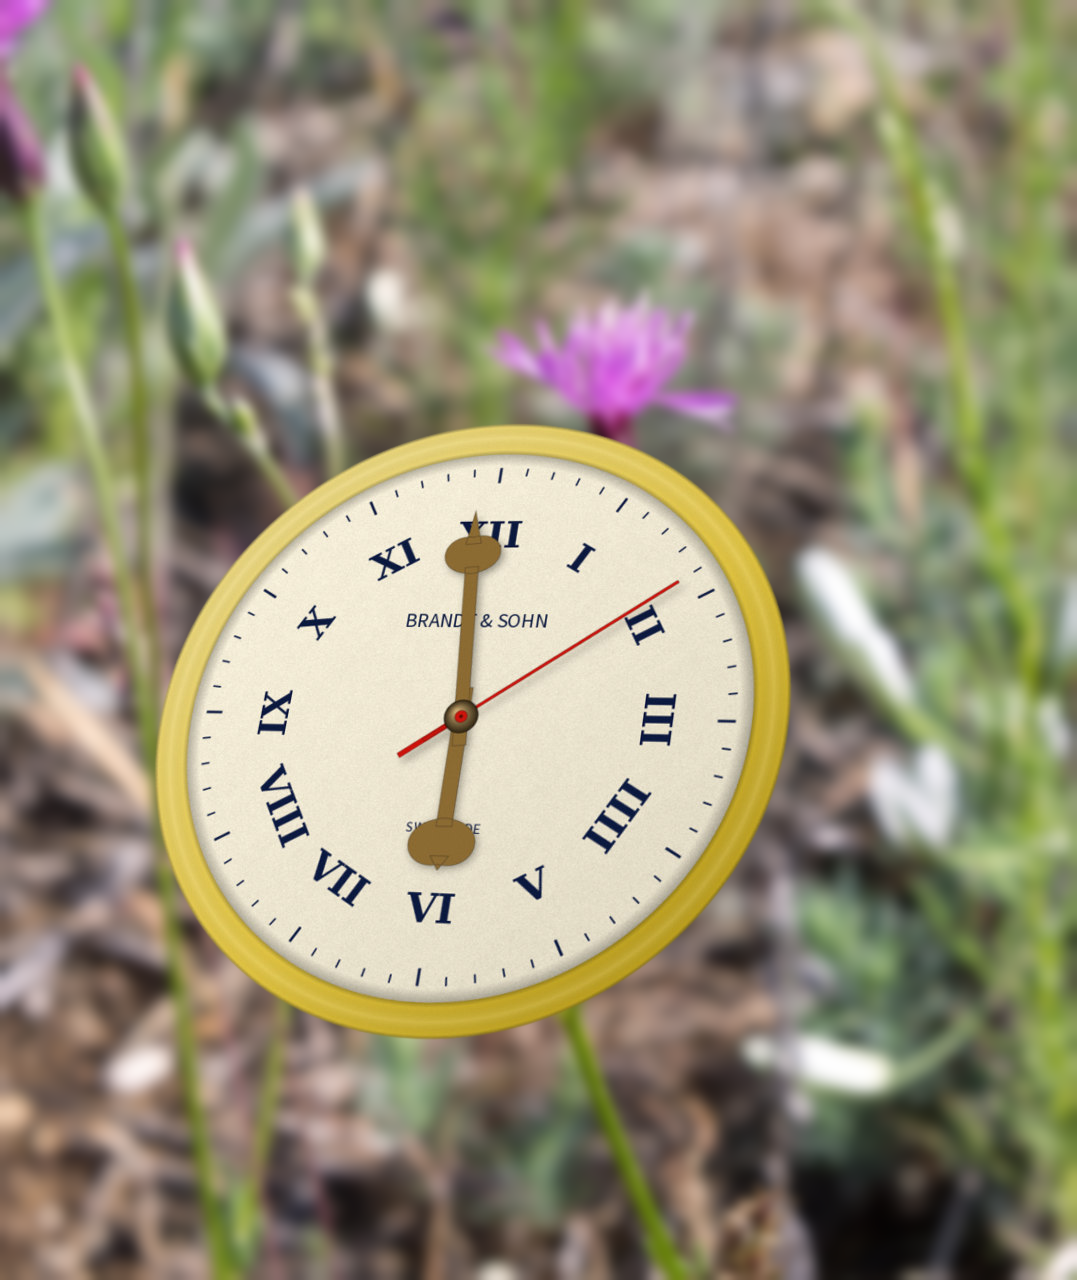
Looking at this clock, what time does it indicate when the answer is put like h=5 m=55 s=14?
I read h=5 m=59 s=9
